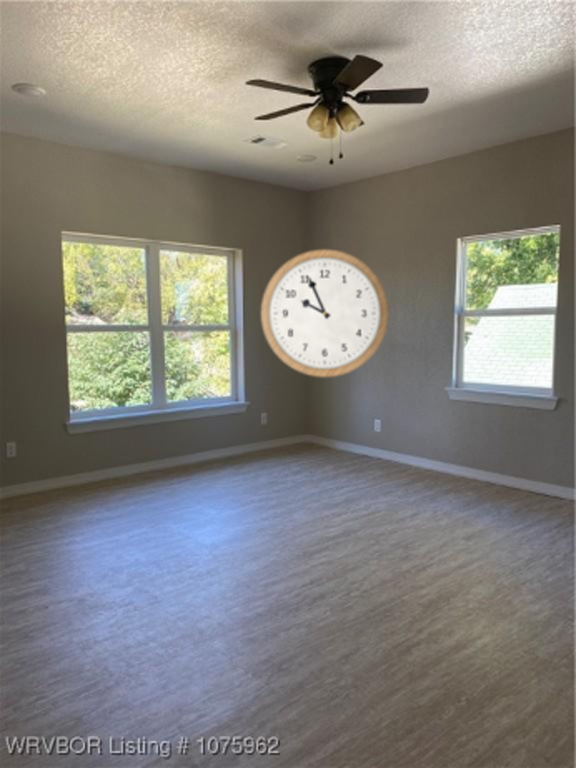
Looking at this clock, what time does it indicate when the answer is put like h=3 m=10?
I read h=9 m=56
